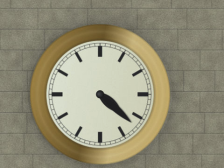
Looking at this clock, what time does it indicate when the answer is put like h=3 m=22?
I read h=4 m=22
